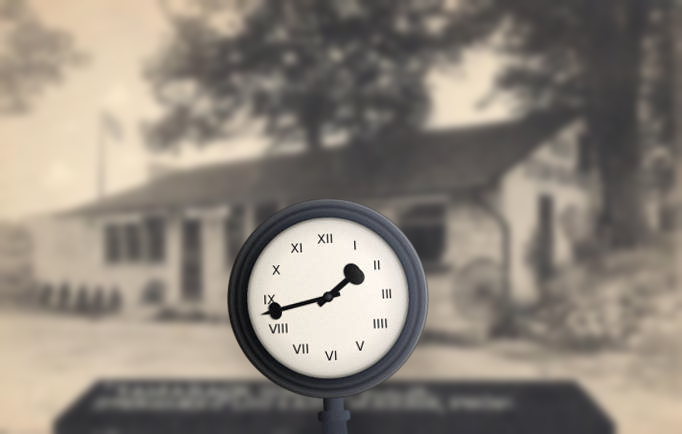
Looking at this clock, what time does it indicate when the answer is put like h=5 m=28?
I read h=1 m=43
